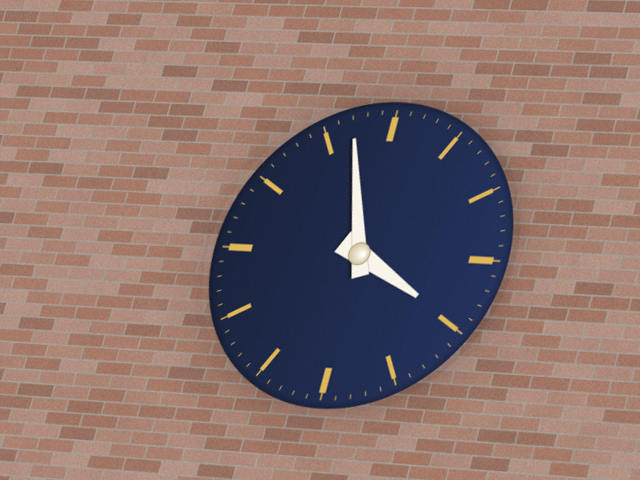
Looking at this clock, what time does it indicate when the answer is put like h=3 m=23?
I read h=3 m=57
